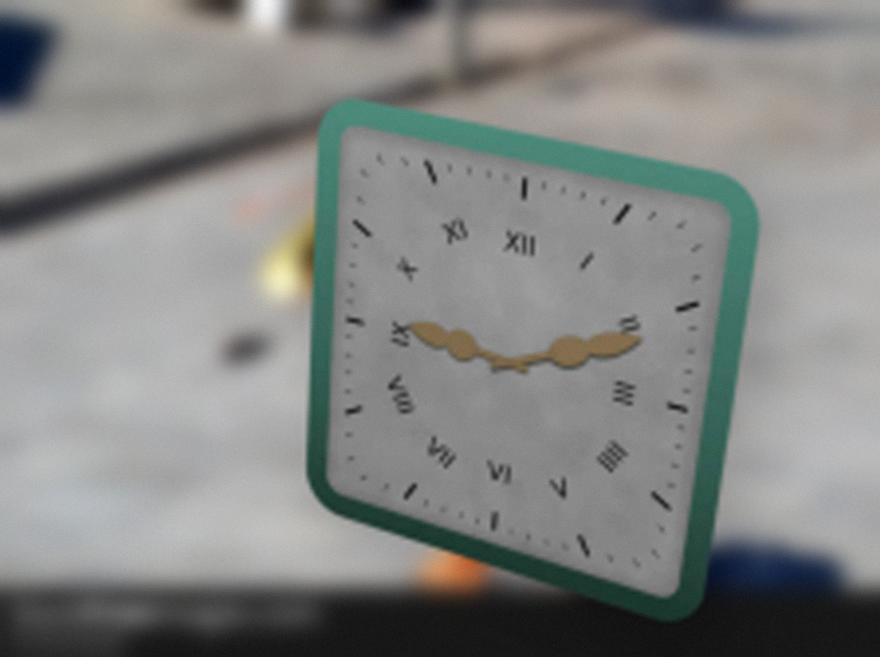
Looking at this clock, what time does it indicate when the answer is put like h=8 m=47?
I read h=9 m=11
